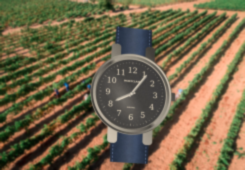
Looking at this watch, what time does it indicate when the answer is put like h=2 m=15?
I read h=8 m=6
